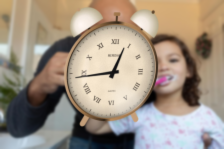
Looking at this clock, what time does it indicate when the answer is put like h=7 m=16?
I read h=12 m=44
